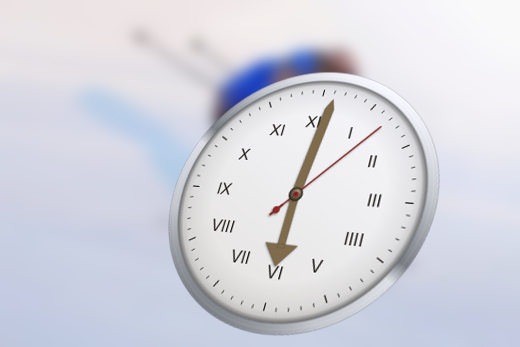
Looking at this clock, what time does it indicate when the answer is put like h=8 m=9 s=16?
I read h=6 m=1 s=7
